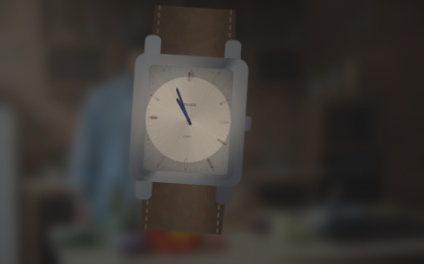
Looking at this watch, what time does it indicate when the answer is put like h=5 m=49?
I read h=10 m=56
